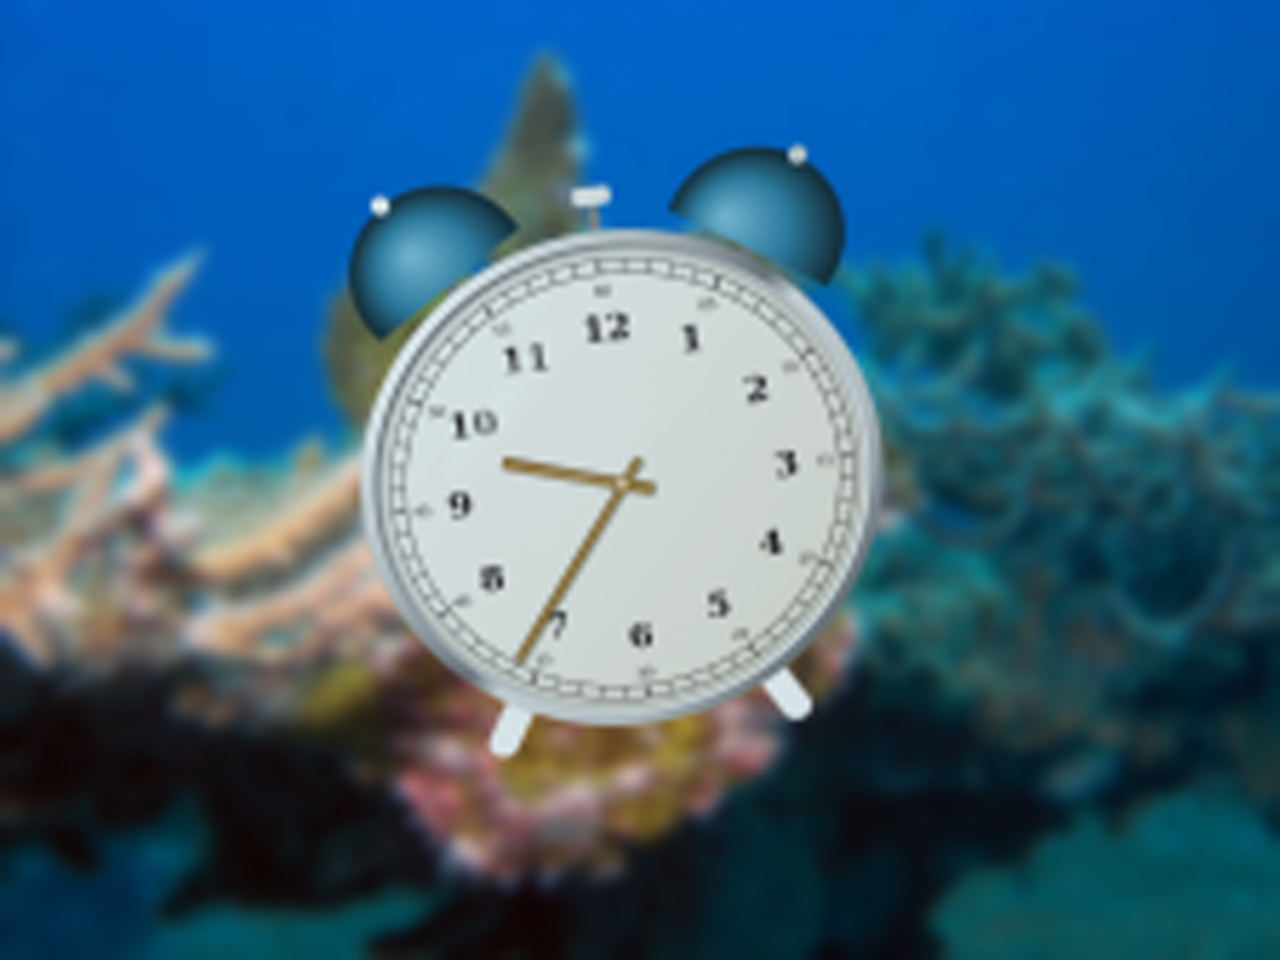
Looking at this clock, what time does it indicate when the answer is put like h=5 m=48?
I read h=9 m=36
